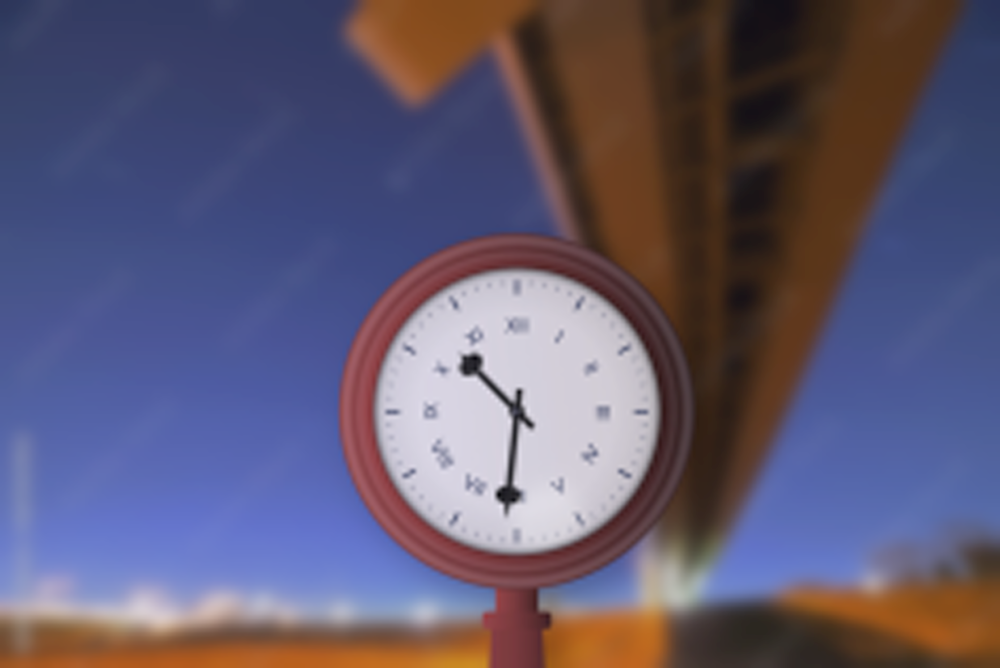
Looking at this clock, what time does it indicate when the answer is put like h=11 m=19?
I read h=10 m=31
